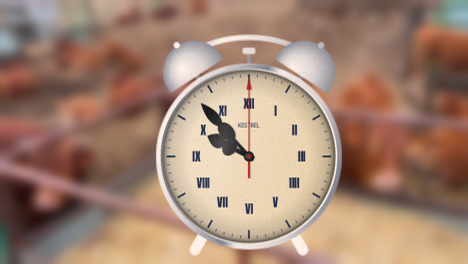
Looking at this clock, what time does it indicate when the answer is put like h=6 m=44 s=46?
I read h=9 m=53 s=0
